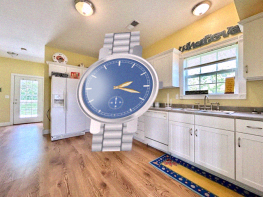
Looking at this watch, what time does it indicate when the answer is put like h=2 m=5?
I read h=2 m=18
